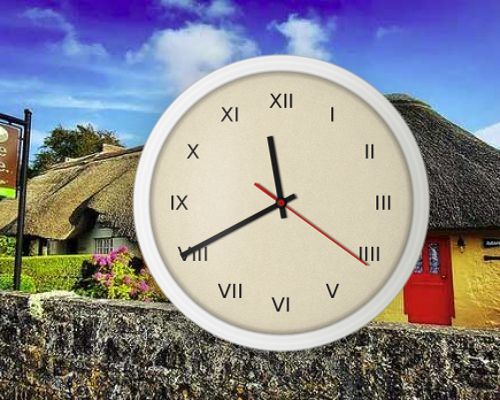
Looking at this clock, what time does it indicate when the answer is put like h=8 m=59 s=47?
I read h=11 m=40 s=21
